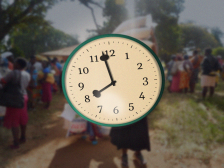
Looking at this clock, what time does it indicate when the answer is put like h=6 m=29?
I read h=7 m=58
